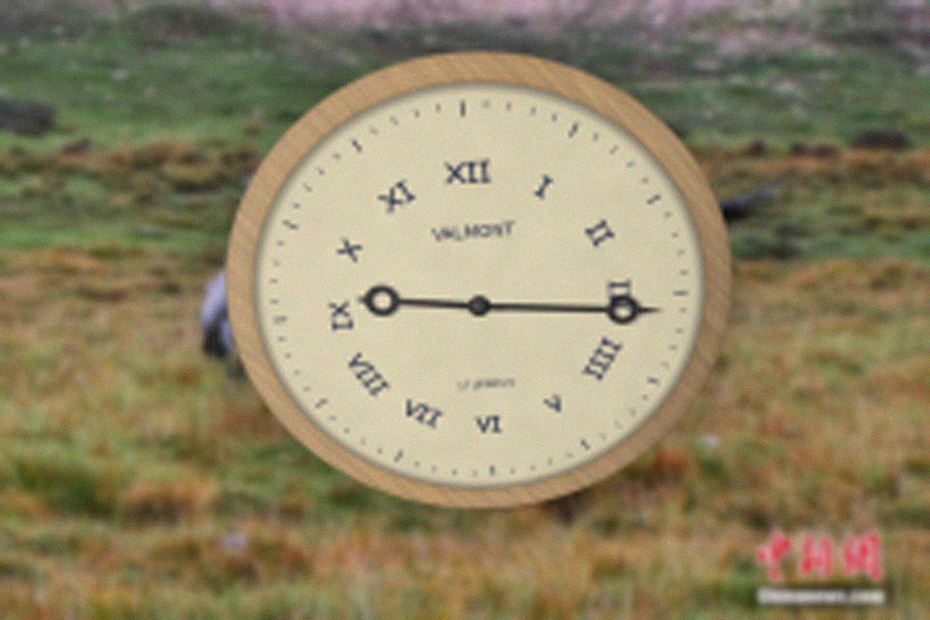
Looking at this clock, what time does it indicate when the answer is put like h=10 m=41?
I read h=9 m=16
